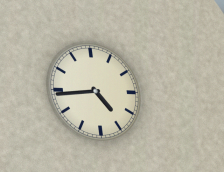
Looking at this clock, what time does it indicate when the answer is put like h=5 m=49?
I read h=4 m=44
